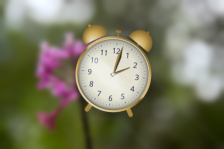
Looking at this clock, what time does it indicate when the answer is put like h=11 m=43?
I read h=2 m=2
